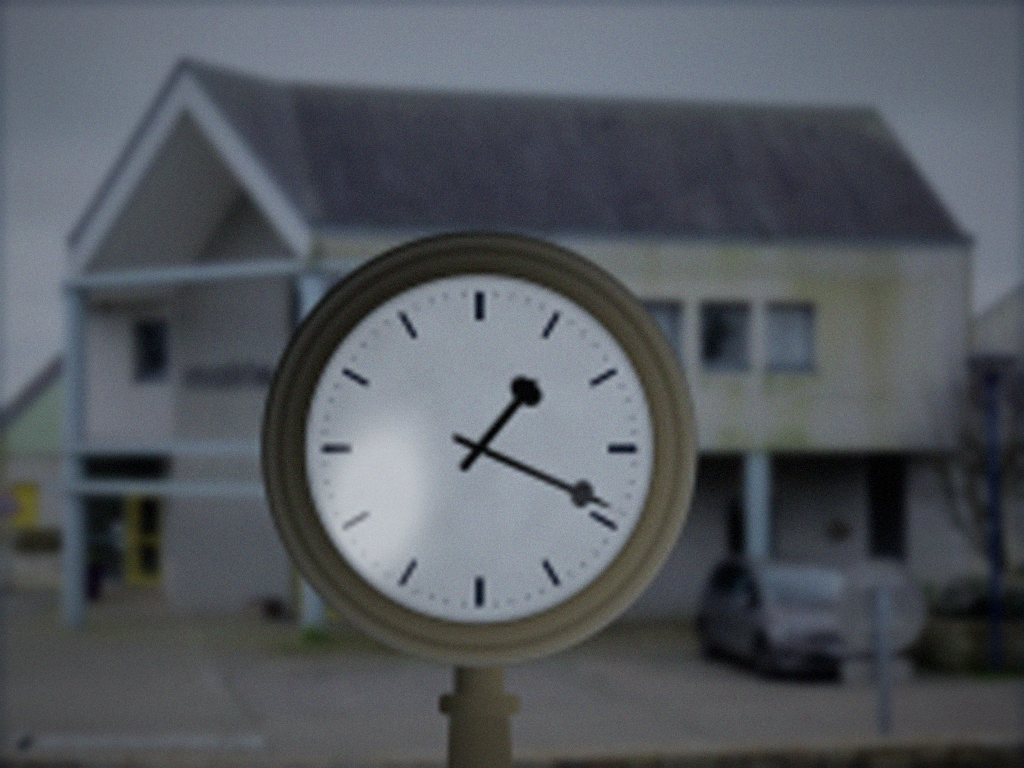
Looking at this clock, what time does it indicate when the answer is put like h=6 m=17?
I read h=1 m=19
